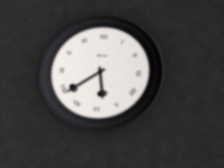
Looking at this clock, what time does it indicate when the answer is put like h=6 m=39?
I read h=5 m=39
